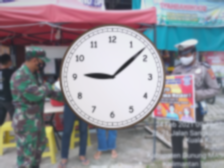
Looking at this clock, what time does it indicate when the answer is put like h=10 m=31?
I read h=9 m=8
